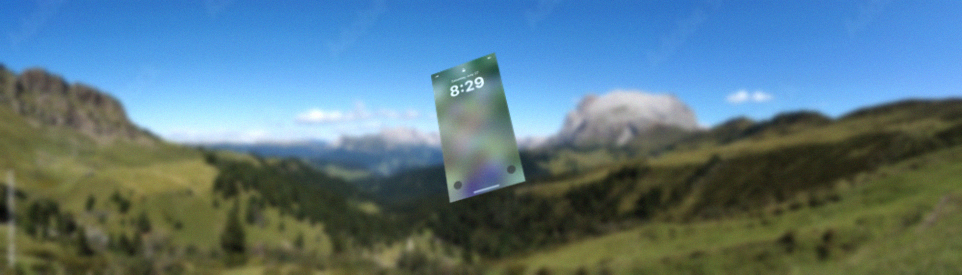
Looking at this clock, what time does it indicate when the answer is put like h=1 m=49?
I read h=8 m=29
